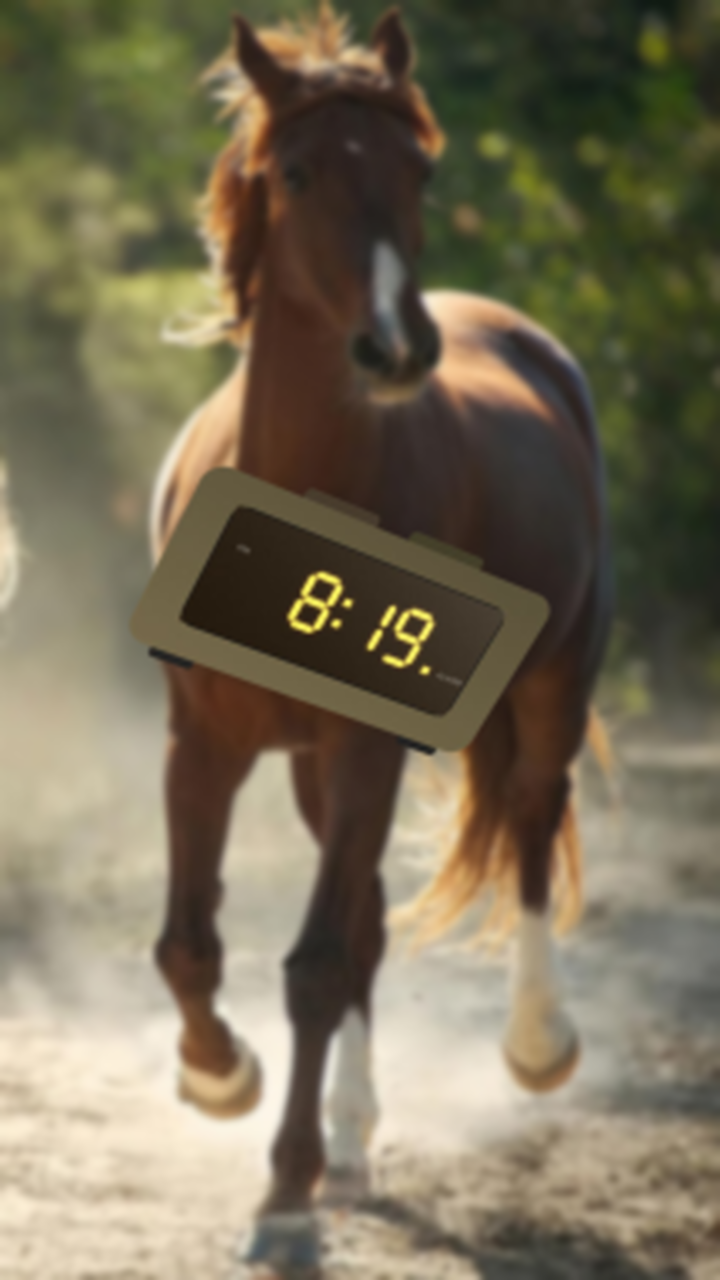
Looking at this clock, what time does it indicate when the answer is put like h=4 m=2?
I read h=8 m=19
